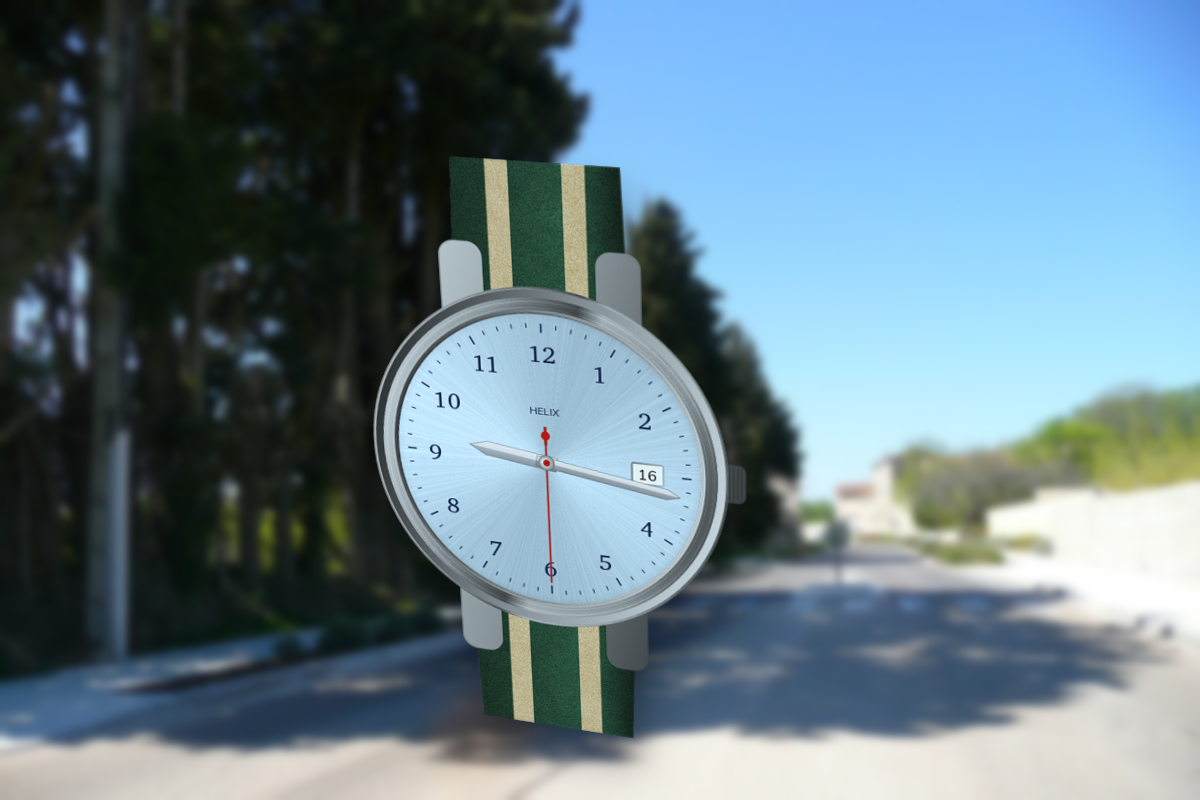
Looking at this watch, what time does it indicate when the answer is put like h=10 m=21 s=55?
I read h=9 m=16 s=30
